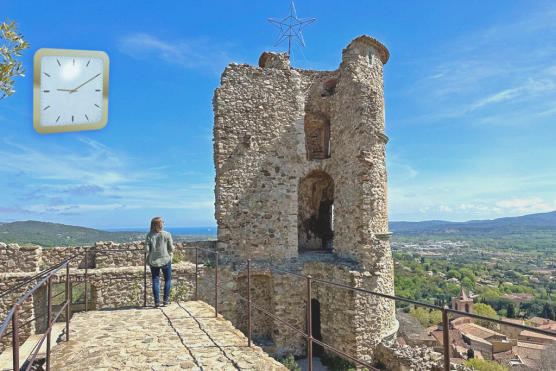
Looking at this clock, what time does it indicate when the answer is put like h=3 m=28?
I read h=9 m=10
